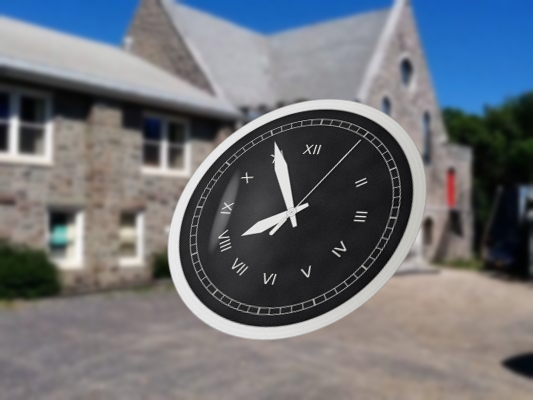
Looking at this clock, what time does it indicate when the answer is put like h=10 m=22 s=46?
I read h=7 m=55 s=5
